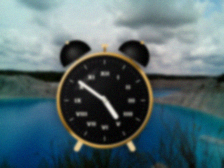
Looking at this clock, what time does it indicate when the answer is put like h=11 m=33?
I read h=4 m=51
